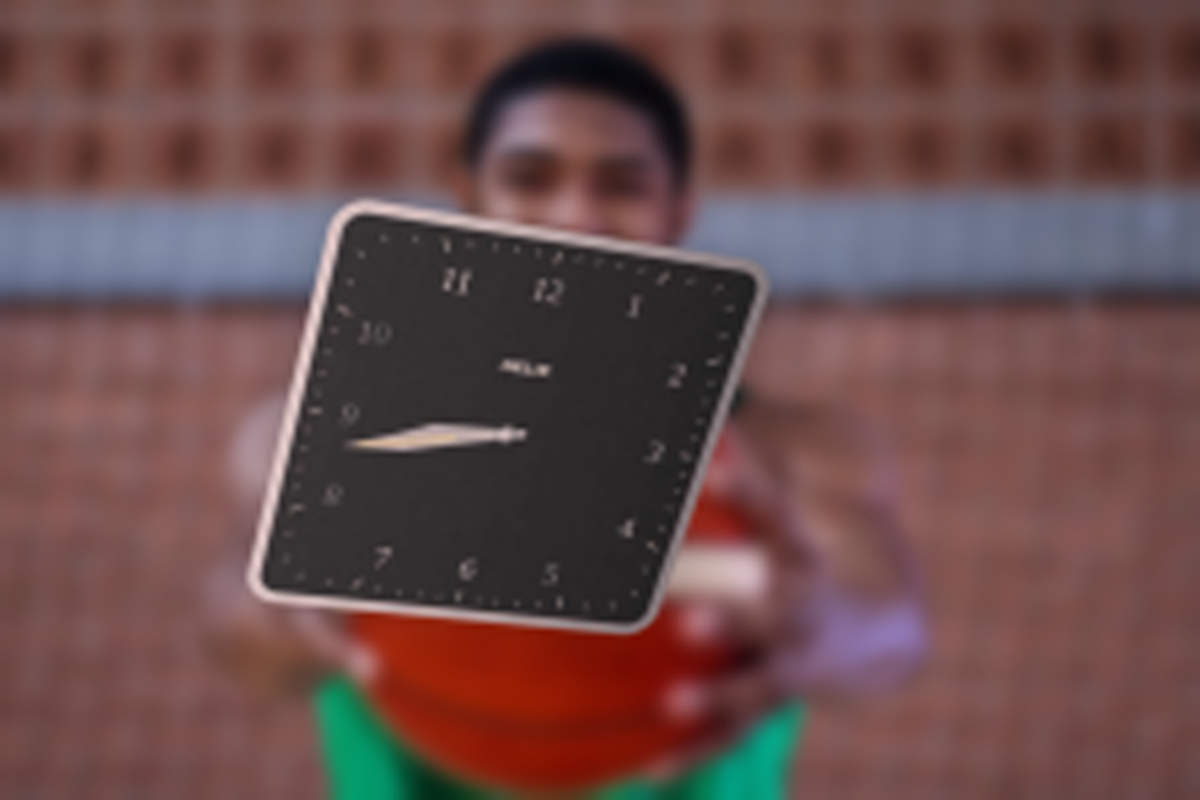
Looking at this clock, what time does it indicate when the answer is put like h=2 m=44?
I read h=8 m=43
